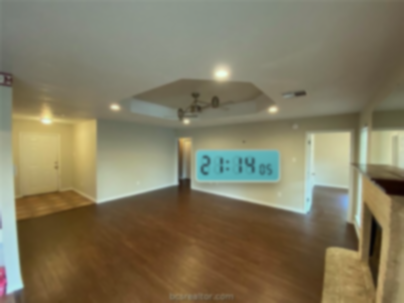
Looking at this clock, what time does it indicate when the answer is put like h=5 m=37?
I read h=21 m=14
